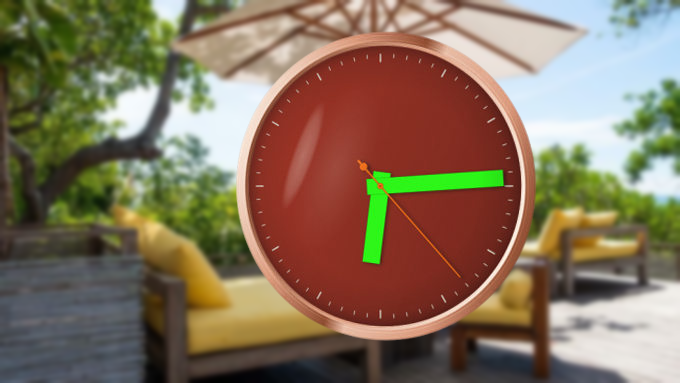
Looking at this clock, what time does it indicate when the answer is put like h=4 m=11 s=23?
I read h=6 m=14 s=23
